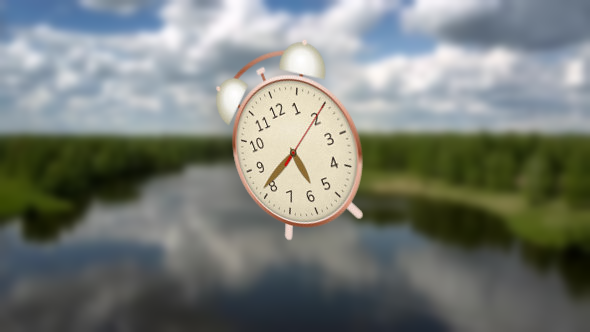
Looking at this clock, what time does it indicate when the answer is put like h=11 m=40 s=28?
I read h=5 m=41 s=10
